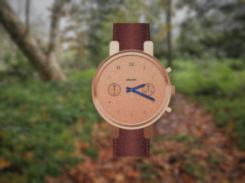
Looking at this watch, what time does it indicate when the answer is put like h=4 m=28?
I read h=2 m=19
